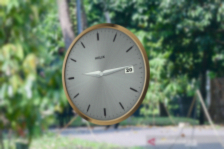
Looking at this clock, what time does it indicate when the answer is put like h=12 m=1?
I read h=9 m=14
